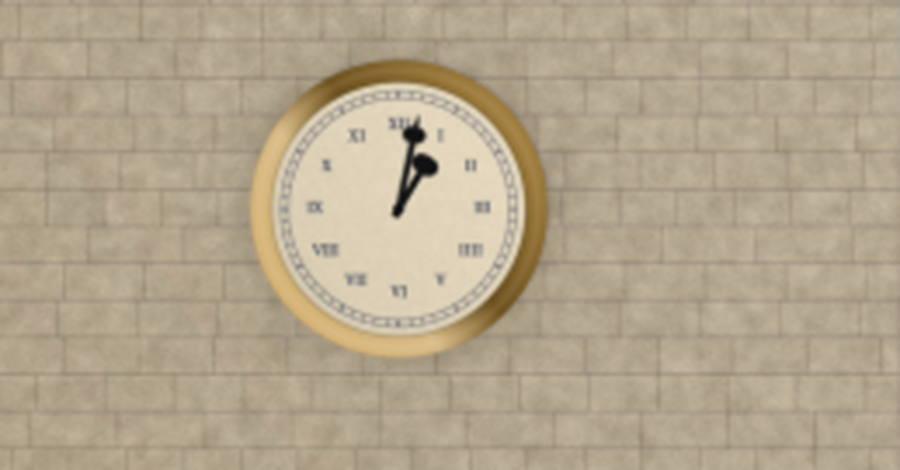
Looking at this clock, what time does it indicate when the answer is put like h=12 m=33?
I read h=1 m=2
